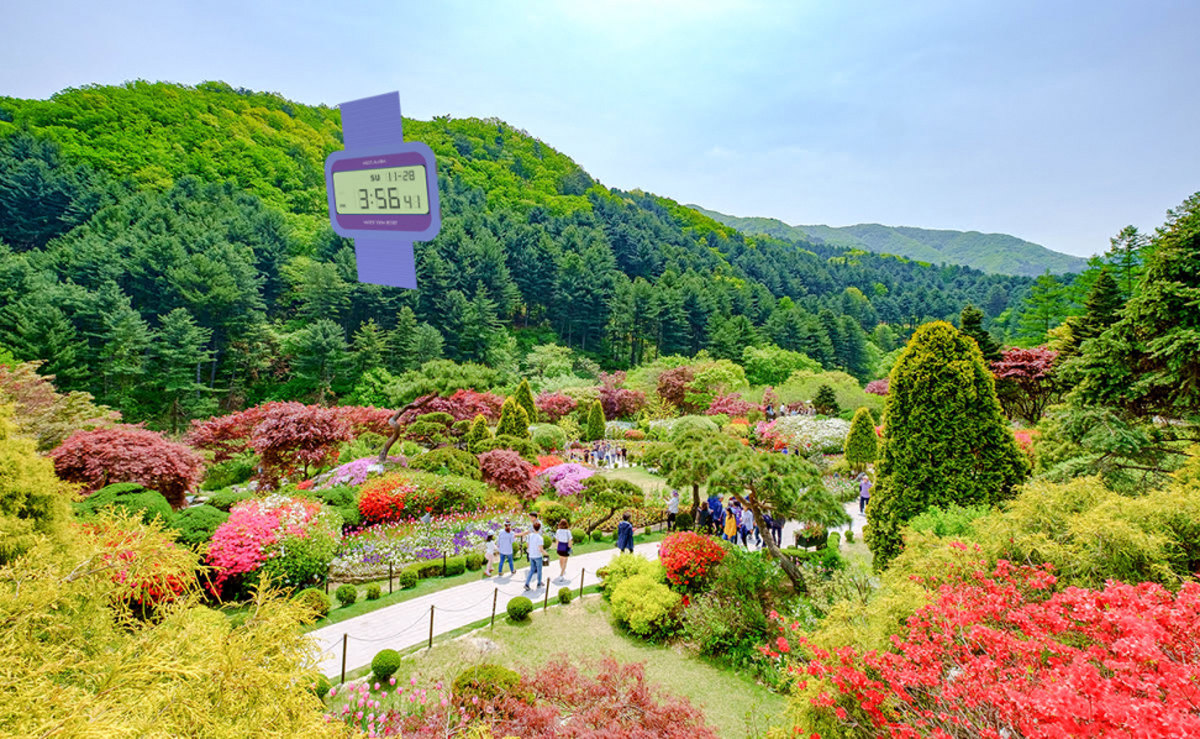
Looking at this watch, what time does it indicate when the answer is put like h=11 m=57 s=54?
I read h=3 m=56 s=41
